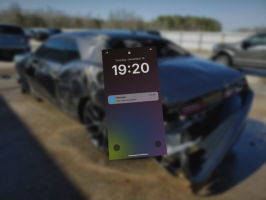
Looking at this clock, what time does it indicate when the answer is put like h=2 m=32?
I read h=19 m=20
